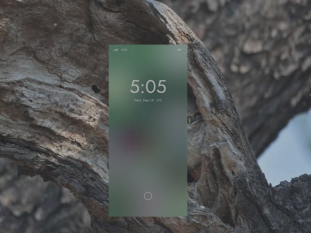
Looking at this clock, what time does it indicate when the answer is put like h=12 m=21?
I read h=5 m=5
